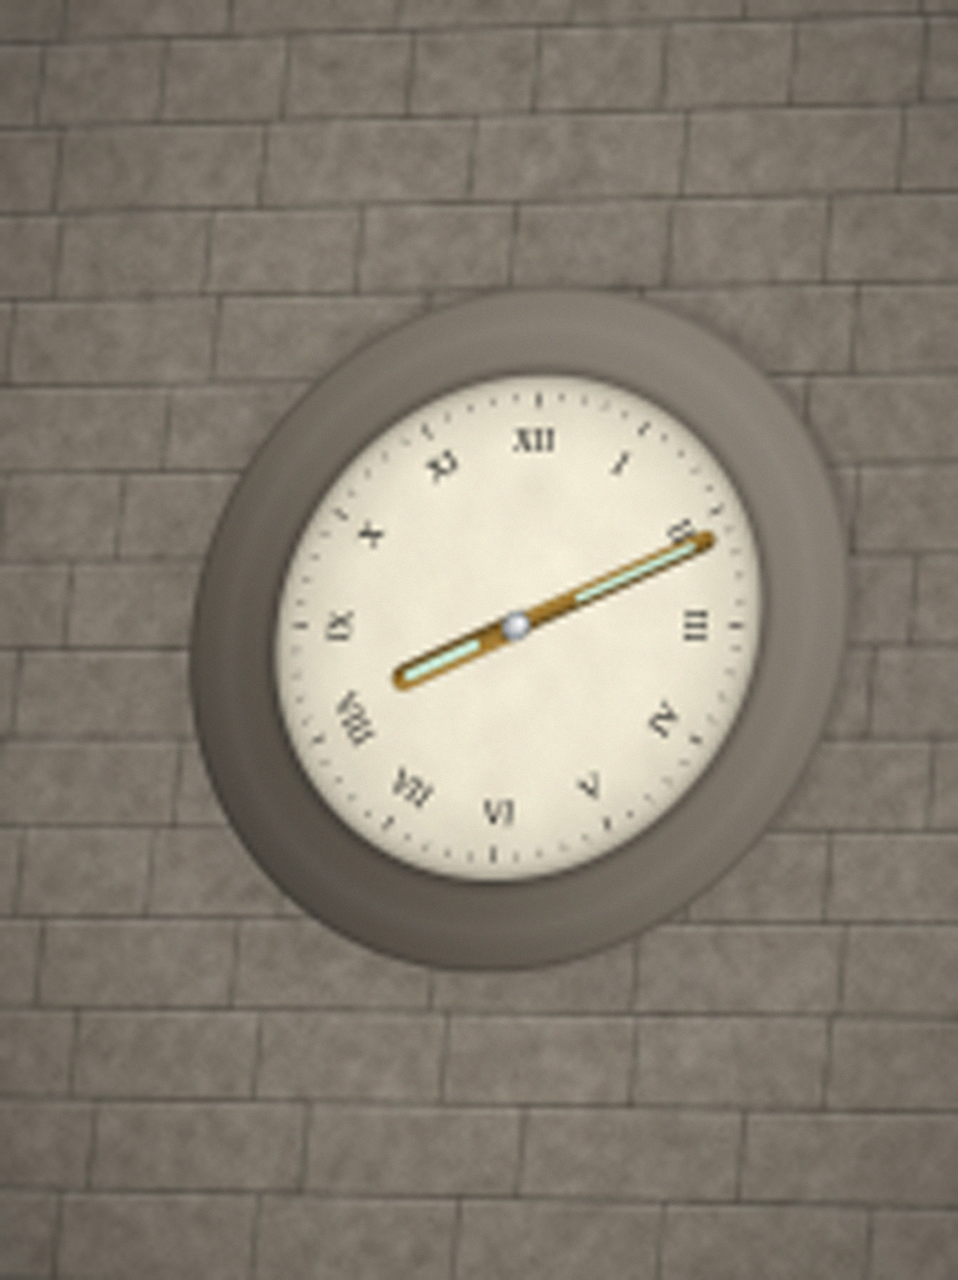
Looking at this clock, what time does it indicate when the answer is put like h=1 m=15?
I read h=8 m=11
